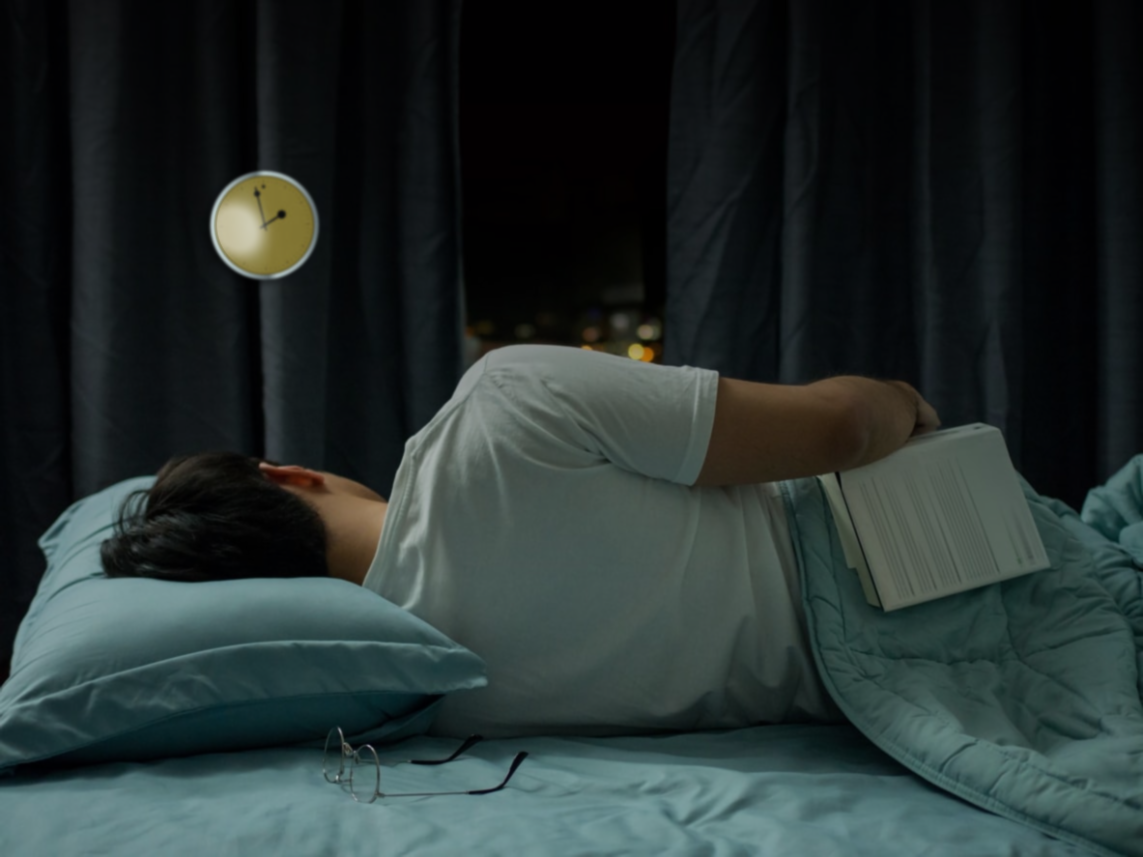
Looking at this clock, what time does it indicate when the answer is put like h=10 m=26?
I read h=1 m=58
